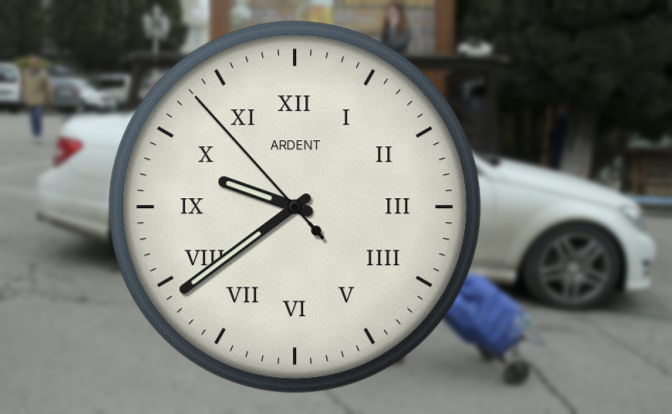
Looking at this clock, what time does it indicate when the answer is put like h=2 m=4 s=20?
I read h=9 m=38 s=53
